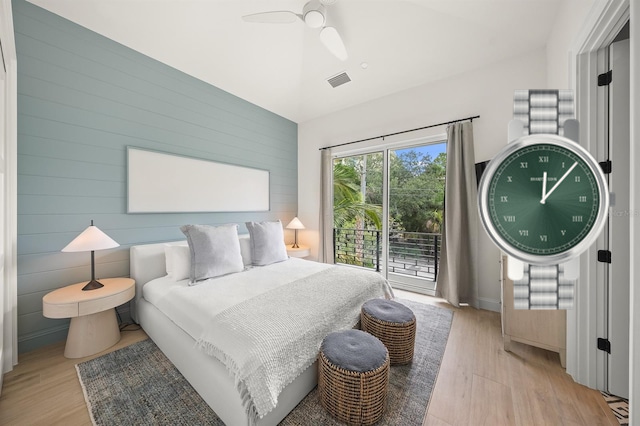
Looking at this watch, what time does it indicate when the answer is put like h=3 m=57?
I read h=12 m=7
